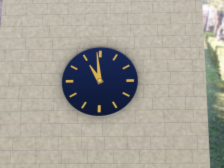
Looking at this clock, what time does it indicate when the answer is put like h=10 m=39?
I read h=10 m=59
